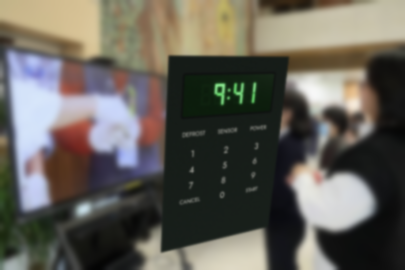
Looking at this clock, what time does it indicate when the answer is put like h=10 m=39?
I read h=9 m=41
